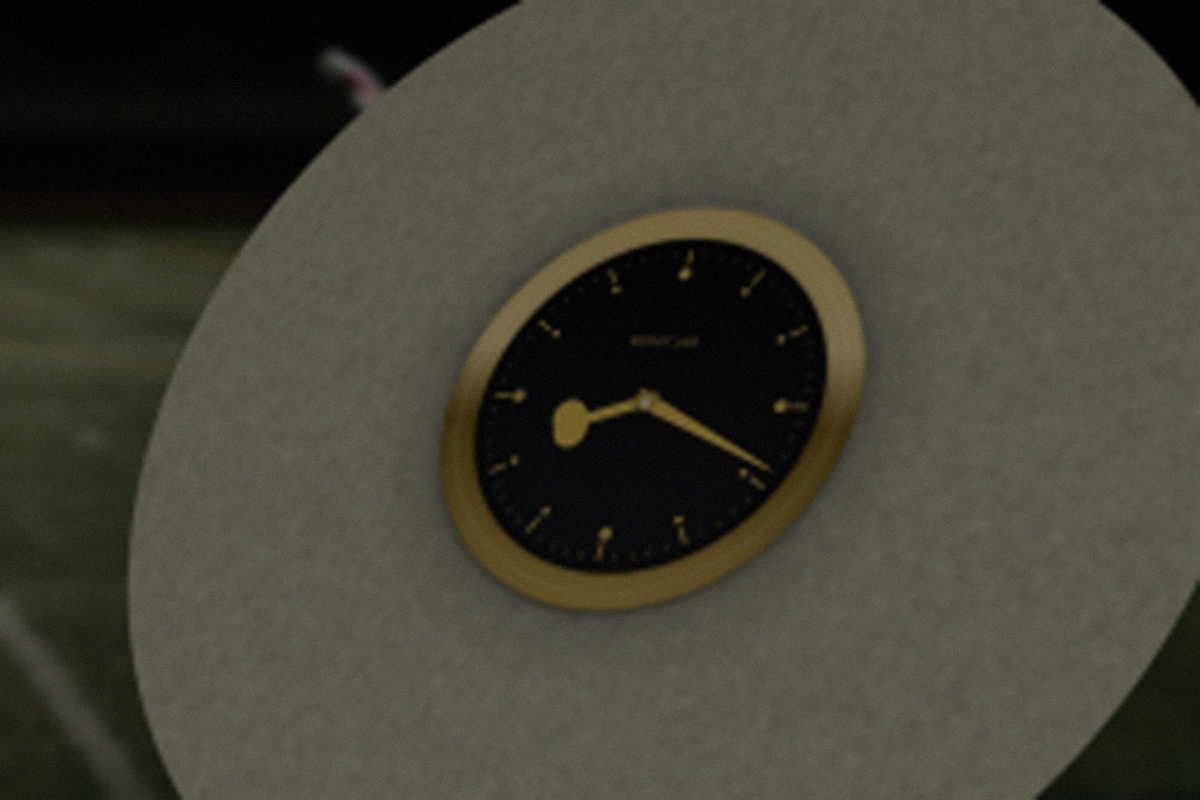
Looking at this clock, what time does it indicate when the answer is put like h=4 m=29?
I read h=8 m=19
